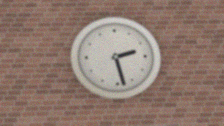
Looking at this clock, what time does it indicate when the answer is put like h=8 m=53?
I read h=2 m=28
